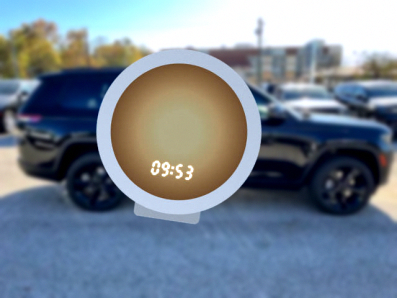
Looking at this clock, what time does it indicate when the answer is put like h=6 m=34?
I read h=9 m=53
